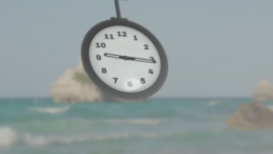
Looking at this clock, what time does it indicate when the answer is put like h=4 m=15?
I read h=9 m=16
